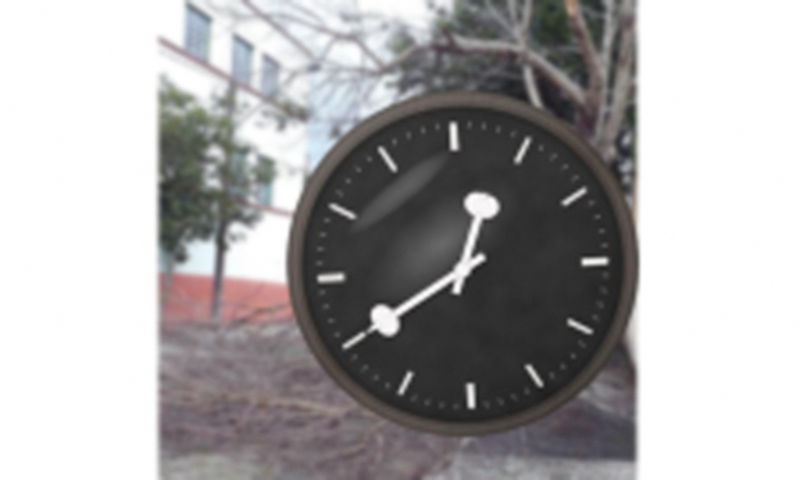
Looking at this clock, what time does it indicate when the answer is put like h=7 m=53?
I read h=12 m=40
